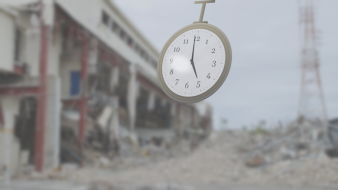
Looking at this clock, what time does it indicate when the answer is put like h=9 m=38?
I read h=4 m=59
